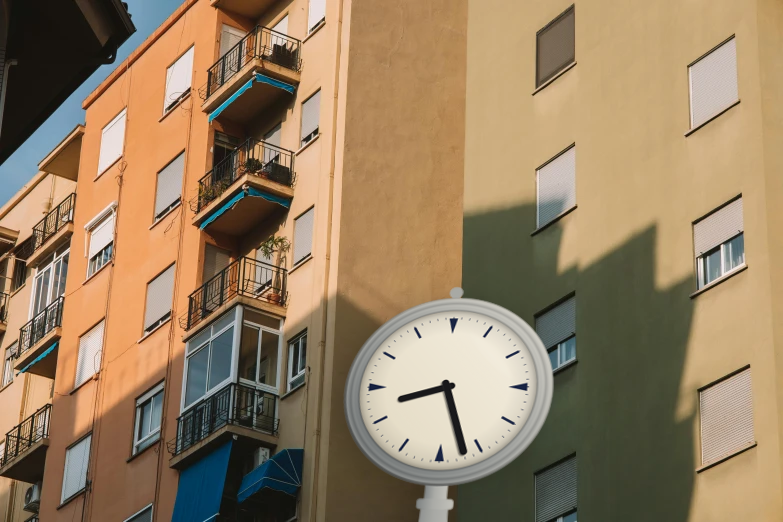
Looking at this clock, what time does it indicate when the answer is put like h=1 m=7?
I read h=8 m=27
